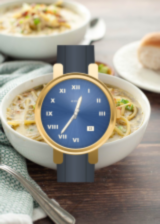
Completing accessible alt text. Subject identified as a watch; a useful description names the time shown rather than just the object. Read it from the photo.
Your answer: 12:36
